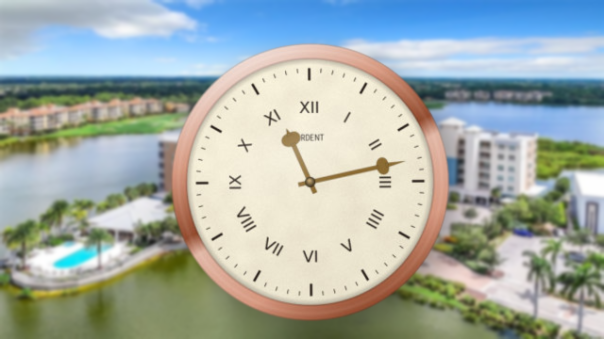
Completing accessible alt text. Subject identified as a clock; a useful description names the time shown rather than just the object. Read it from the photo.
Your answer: 11:13
